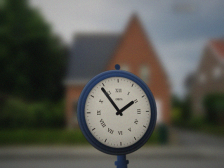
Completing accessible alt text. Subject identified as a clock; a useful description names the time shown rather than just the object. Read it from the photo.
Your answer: 1:54
